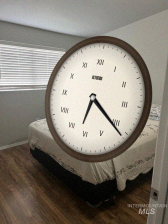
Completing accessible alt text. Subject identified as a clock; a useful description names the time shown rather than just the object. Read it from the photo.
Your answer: 6:21
